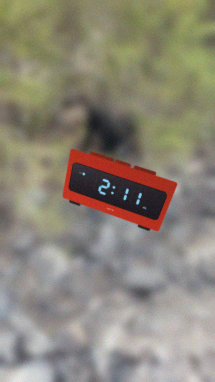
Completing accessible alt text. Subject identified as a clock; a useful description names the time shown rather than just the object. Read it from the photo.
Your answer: 2:11
